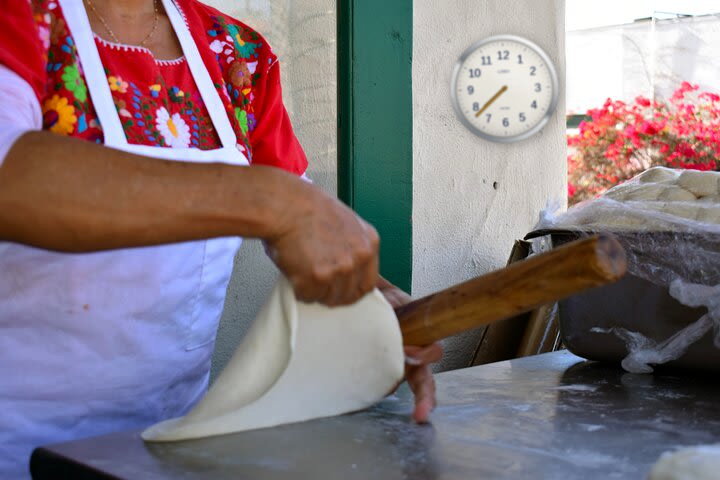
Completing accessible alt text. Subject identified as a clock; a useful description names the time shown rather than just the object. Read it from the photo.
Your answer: 7:38
